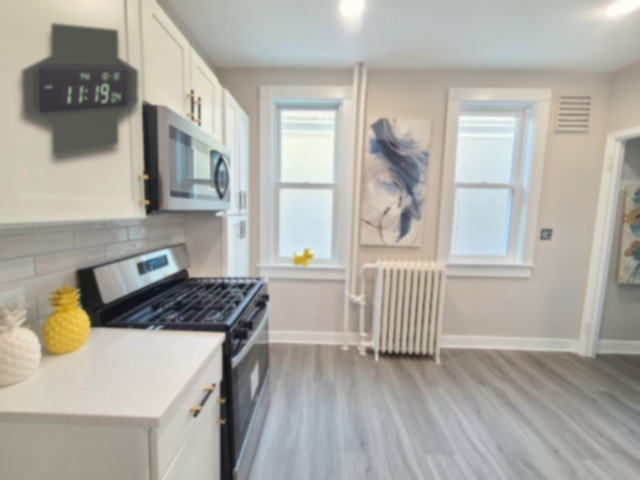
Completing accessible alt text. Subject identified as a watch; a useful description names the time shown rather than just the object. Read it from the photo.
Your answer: 11:19
